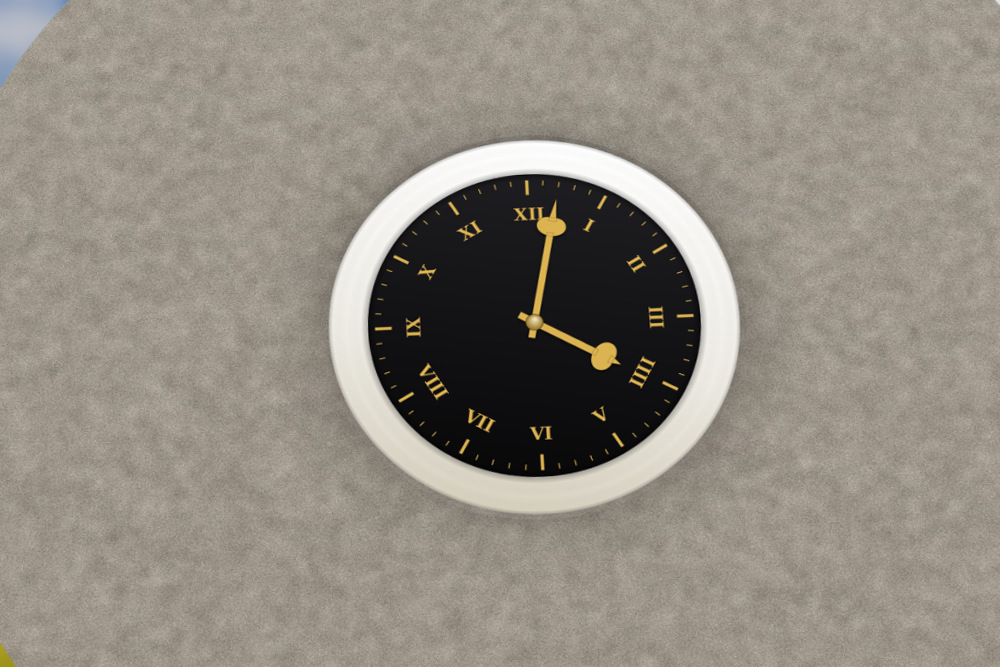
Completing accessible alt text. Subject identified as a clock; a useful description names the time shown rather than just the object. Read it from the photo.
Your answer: 4:02
